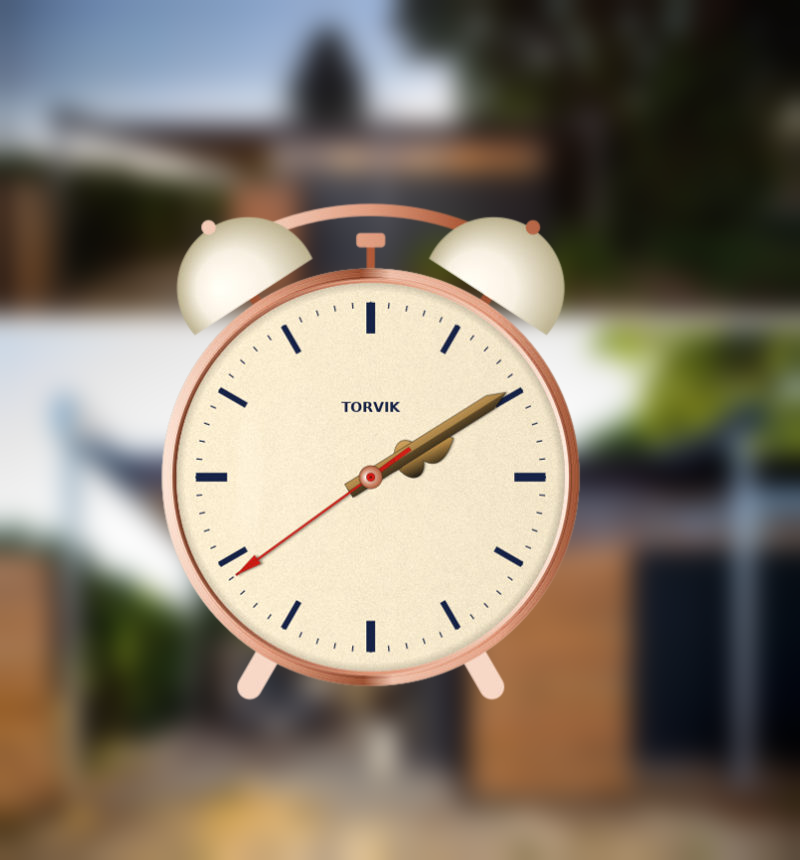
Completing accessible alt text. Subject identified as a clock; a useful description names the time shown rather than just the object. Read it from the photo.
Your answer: 2:09:39
